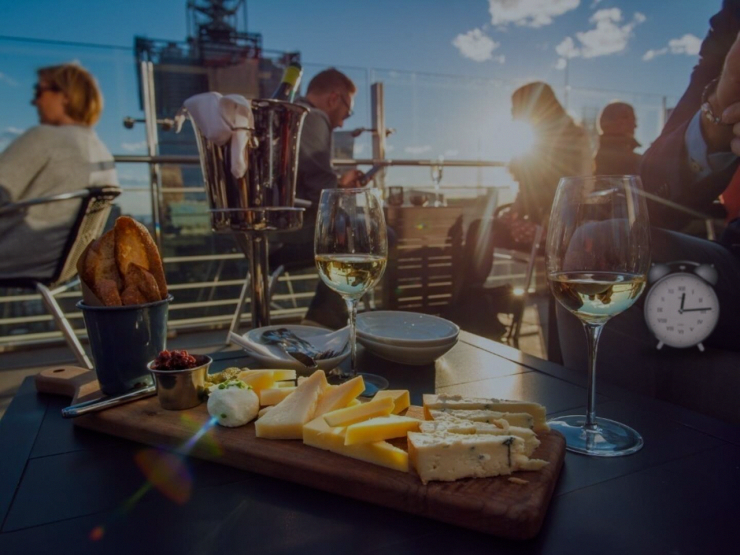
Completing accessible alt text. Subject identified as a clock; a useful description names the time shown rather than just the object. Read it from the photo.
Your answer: 12:14
